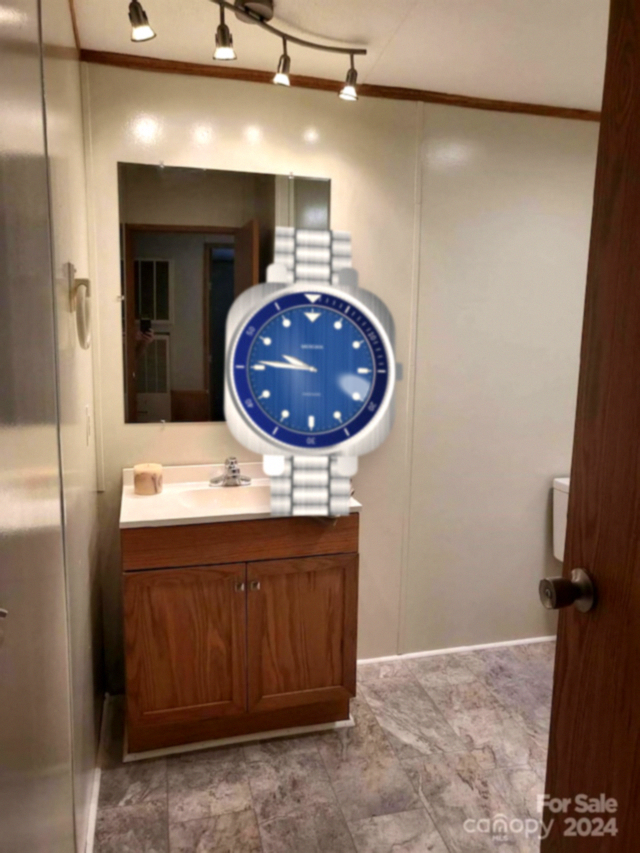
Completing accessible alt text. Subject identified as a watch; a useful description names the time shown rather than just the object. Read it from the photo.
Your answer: 9:46
